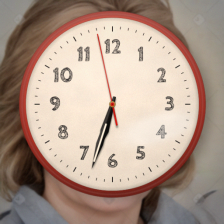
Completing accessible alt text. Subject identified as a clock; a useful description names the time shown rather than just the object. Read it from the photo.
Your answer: 6:32:58
